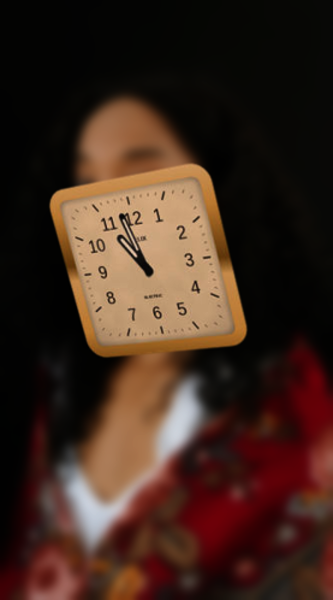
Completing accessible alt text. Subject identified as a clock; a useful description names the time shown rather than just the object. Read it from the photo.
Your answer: 10:58
